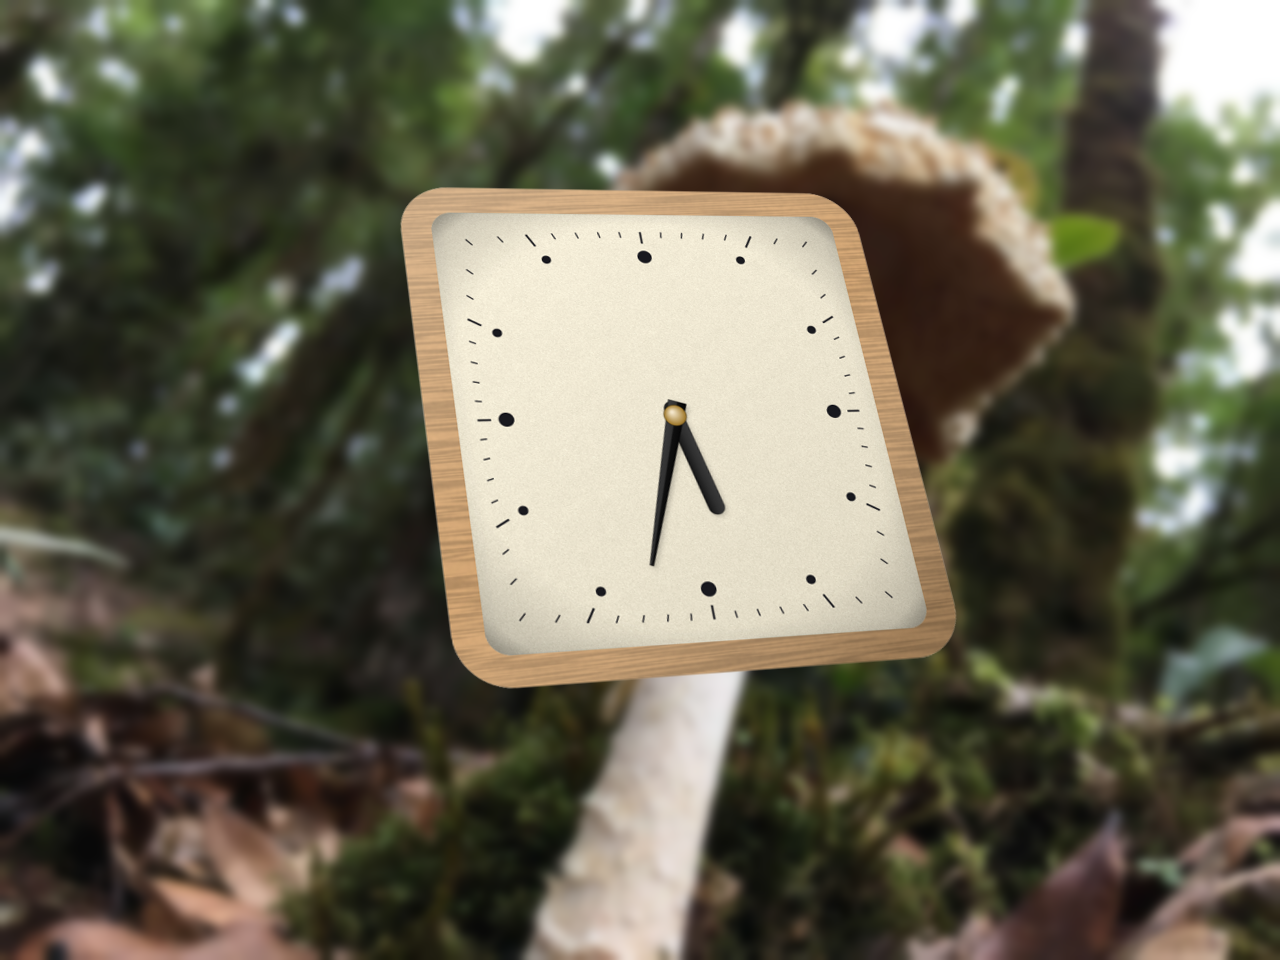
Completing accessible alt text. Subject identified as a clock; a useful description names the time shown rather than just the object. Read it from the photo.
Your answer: 5:33
